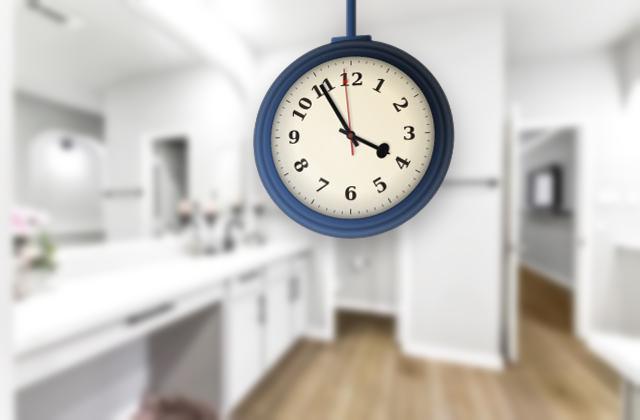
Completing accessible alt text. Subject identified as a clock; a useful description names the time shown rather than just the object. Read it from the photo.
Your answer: 3:54:59
